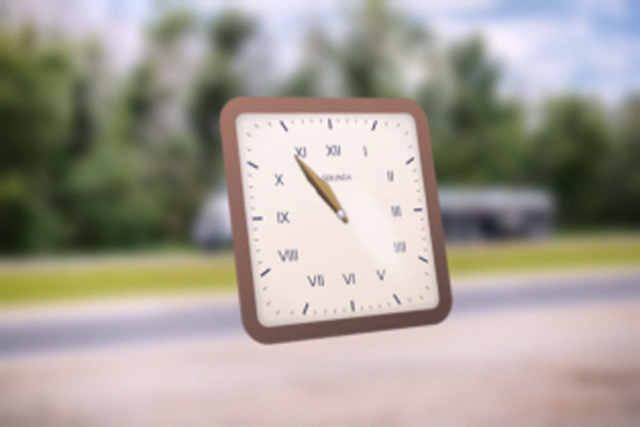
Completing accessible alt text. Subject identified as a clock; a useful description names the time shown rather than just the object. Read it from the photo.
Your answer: 10:54
